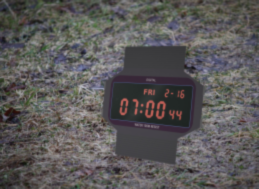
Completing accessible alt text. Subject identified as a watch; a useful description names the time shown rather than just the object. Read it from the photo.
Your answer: 7:00:44
